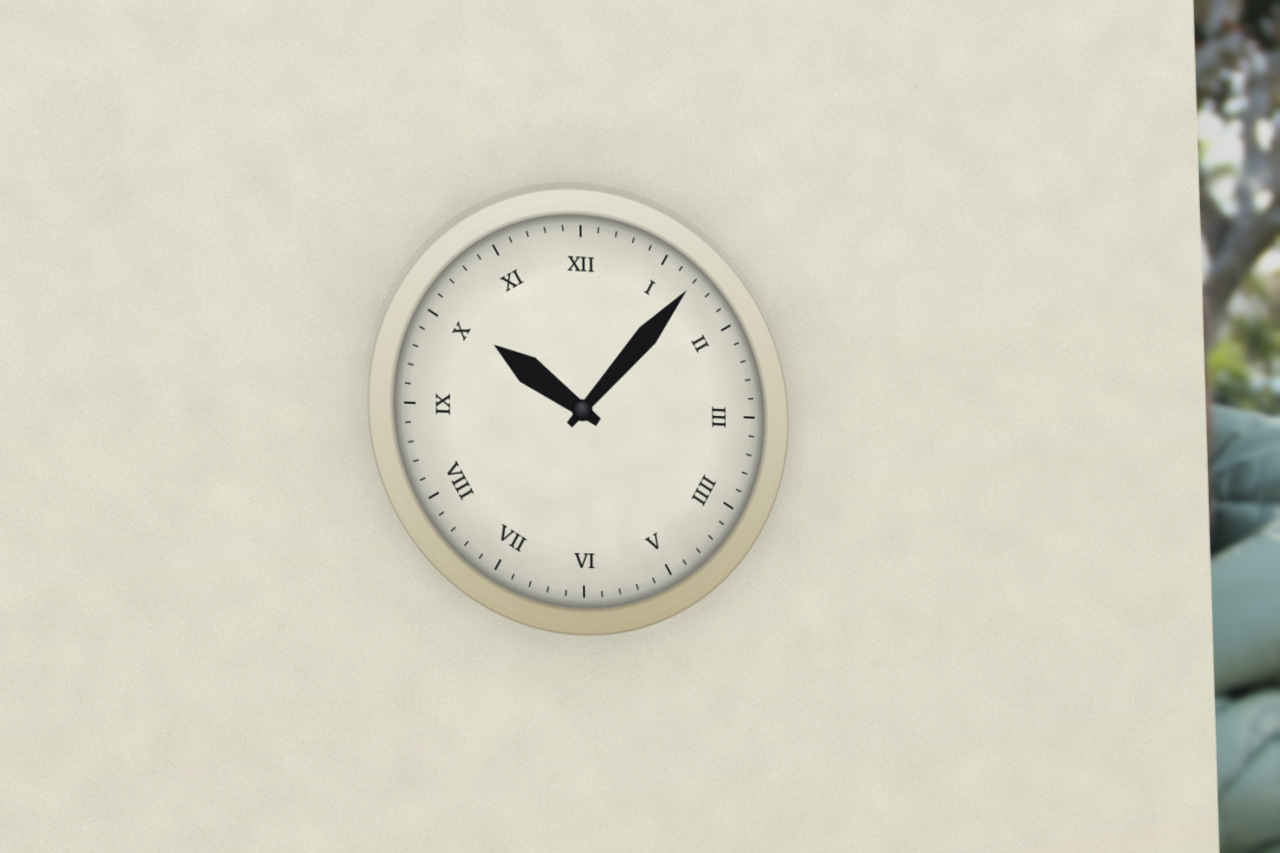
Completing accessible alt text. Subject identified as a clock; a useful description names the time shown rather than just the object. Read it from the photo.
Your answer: 10:07
